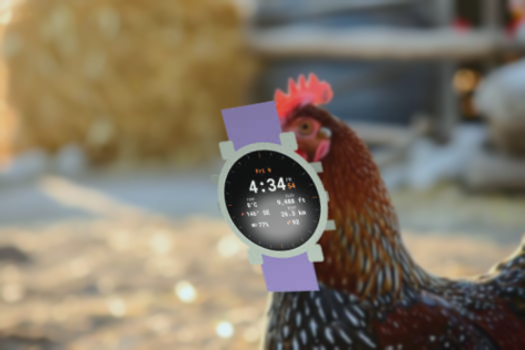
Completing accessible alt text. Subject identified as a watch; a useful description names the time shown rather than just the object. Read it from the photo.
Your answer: 4:34
